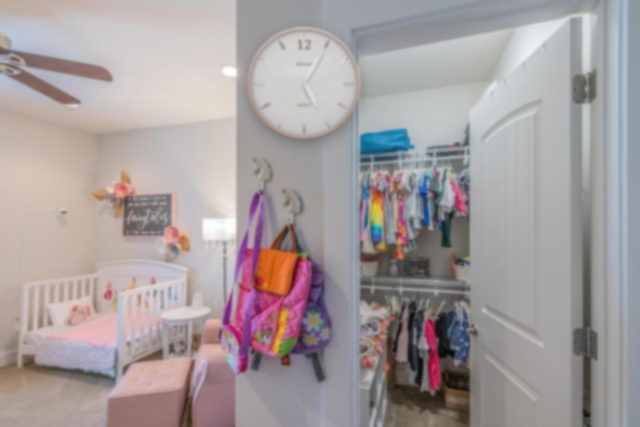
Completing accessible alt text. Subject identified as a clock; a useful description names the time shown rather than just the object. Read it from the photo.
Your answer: 5:05
